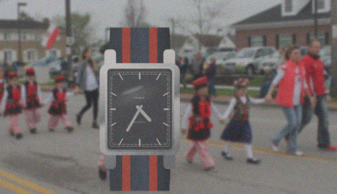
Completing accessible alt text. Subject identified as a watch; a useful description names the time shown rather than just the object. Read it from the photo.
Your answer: 4:35
